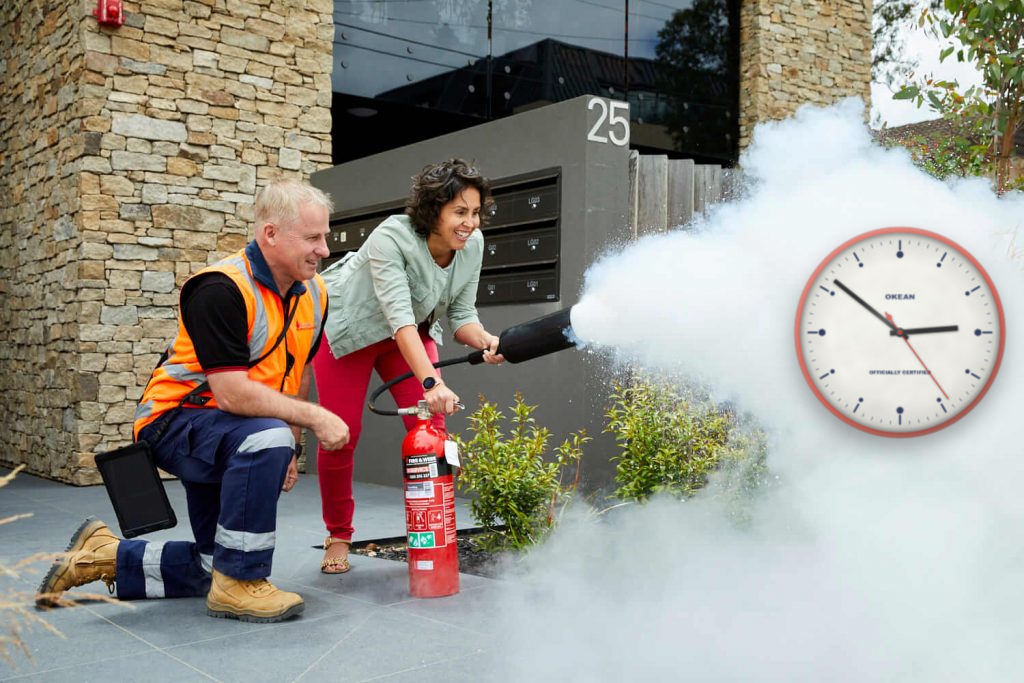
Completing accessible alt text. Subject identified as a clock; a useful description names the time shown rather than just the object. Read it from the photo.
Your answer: 2:51:24
